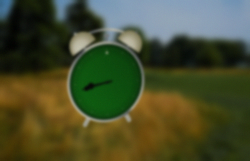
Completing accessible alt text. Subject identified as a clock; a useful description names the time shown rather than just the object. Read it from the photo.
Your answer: 8:43
